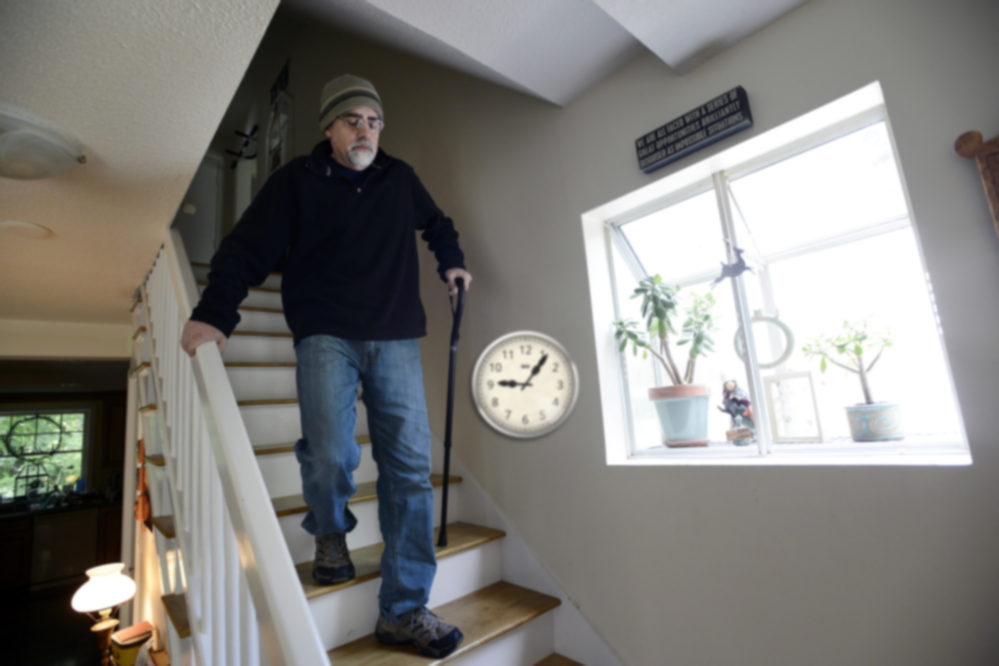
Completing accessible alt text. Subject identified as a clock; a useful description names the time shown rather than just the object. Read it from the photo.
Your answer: 9:06
